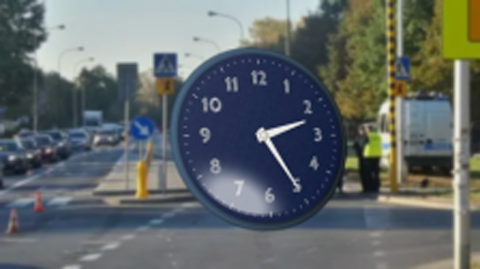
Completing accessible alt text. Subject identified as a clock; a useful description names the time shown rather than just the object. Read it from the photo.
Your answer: 2:25
